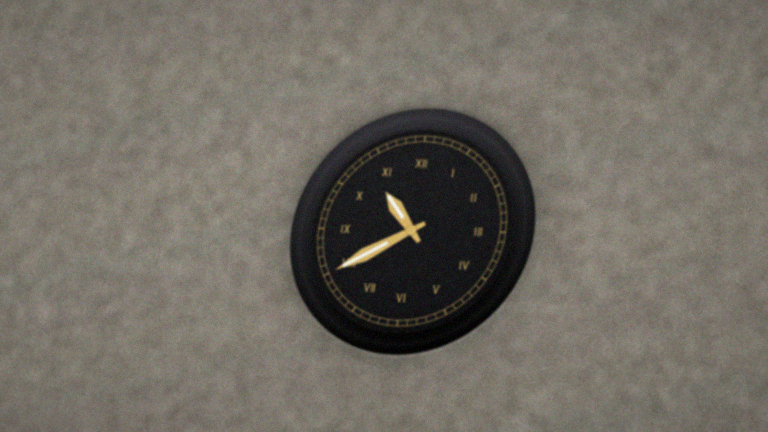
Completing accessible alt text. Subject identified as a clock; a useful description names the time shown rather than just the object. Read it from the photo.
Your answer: 10:40
